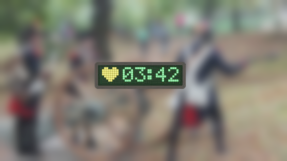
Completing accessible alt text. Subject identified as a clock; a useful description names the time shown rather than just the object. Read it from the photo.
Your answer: 3:42
